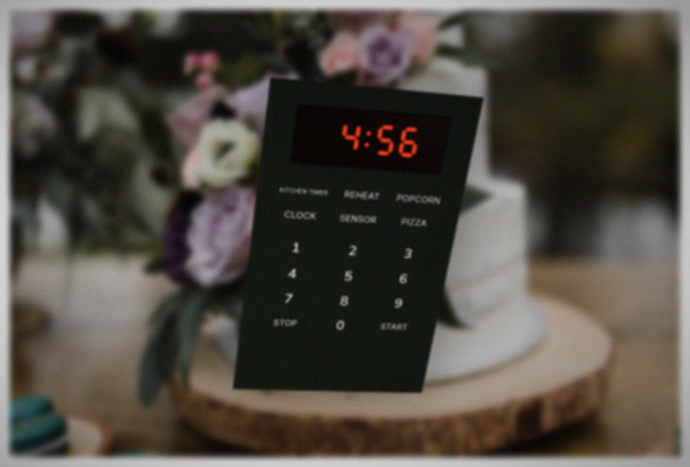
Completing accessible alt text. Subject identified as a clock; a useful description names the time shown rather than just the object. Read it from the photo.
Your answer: 4:56
